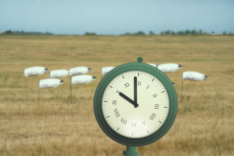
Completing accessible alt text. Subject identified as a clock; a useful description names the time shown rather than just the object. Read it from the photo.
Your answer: 9:59
